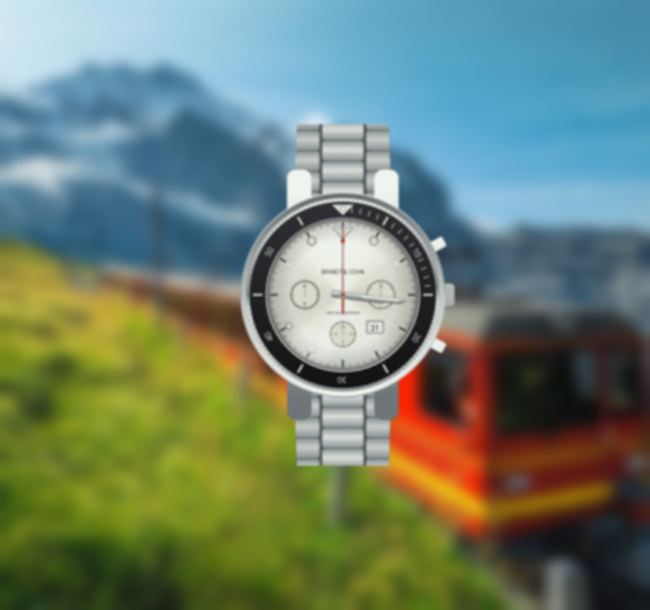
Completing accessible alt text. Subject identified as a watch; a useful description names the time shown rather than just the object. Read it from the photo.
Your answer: 3:16
